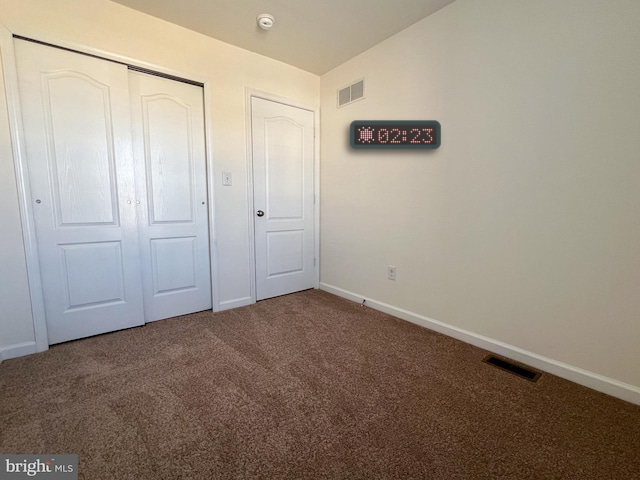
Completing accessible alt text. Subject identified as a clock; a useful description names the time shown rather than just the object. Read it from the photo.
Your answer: 2:23
